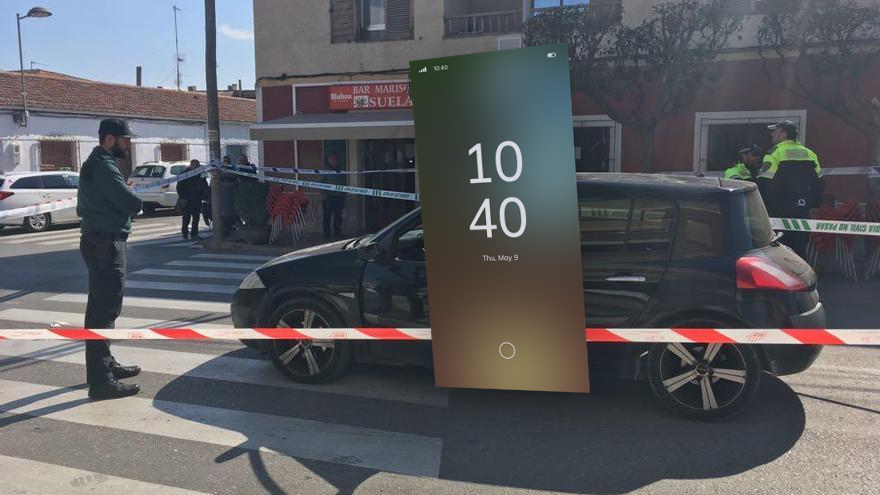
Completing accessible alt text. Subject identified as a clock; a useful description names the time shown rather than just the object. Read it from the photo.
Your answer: 10:40
